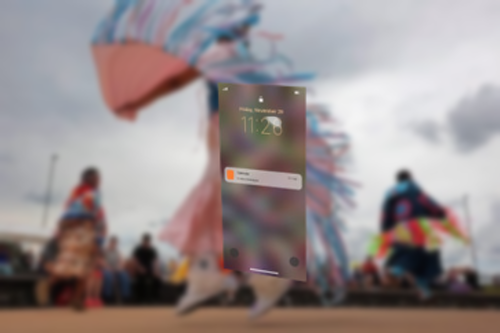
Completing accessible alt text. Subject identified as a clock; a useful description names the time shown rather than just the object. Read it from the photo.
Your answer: 11:26
